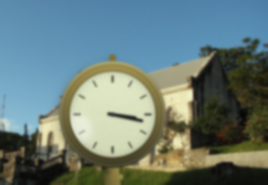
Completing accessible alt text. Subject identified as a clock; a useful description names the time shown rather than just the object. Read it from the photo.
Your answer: 3:17
